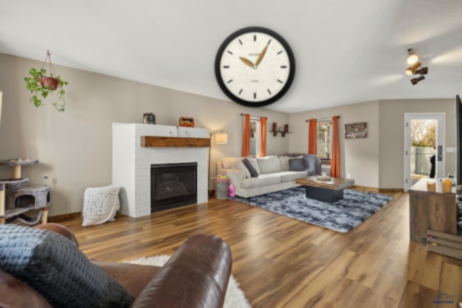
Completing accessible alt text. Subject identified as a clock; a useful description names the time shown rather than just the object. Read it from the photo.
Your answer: 10:05
